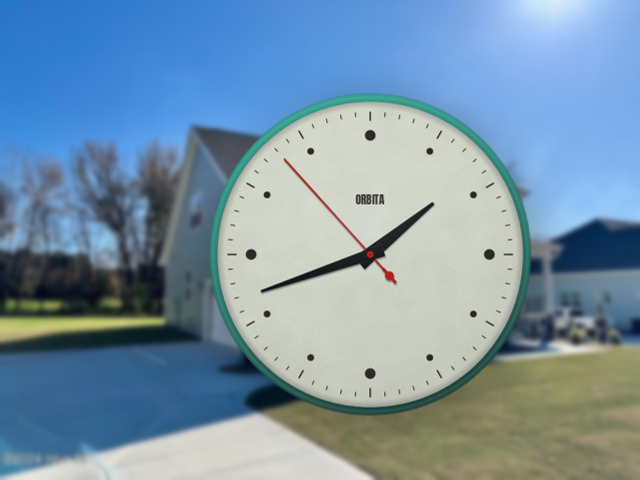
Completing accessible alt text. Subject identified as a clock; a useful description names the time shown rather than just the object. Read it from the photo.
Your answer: 1:41:53
